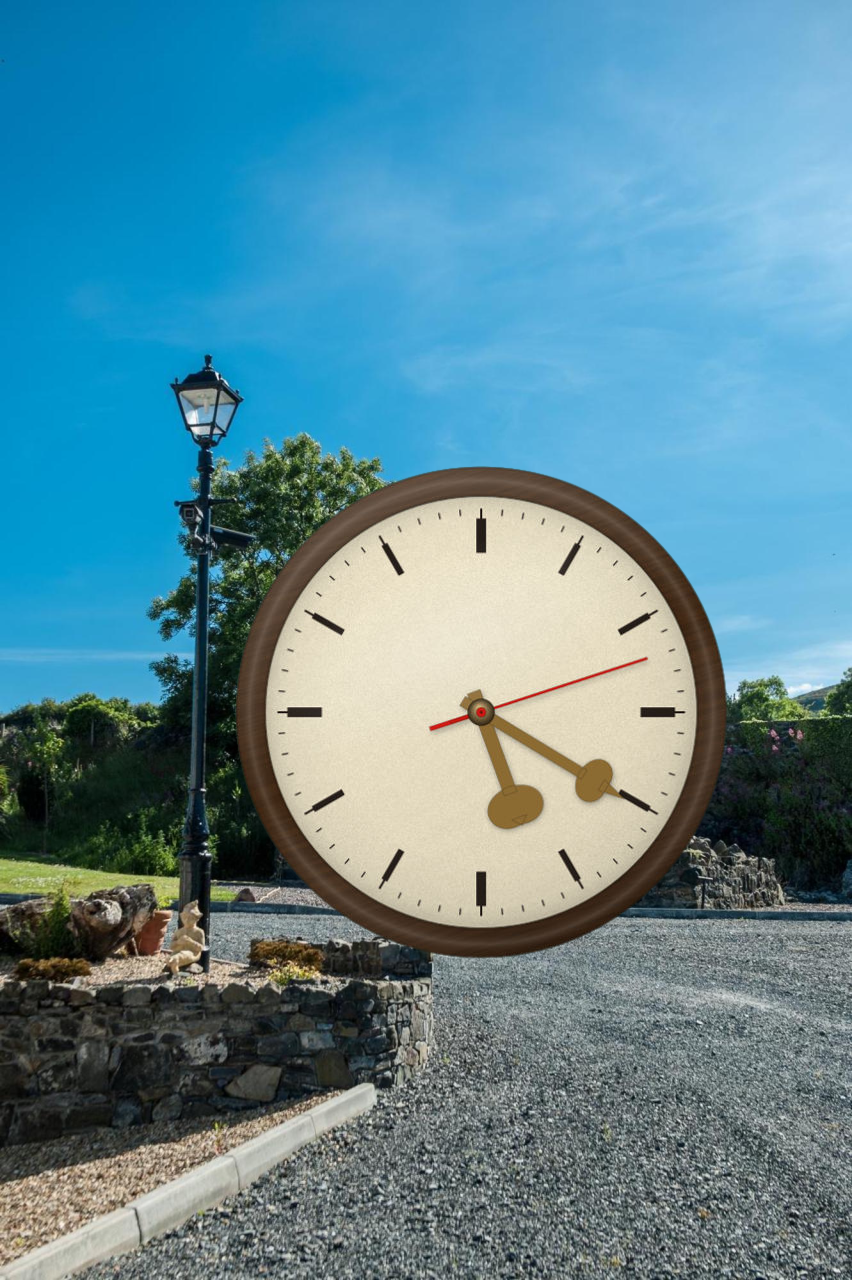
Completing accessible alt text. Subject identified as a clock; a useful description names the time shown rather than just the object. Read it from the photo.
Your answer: 5:20:12
